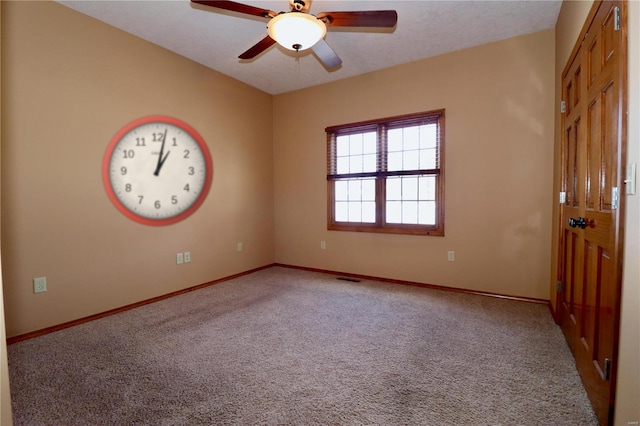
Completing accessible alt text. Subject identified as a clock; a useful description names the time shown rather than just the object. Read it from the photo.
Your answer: 1:02
